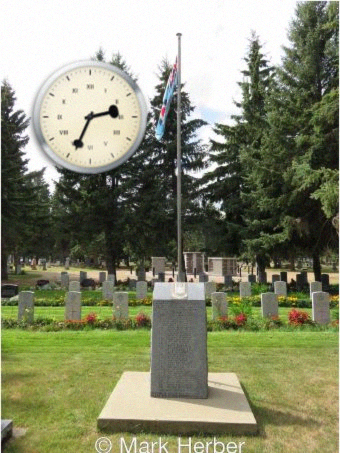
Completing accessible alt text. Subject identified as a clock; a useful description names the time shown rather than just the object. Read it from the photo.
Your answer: 2:34
